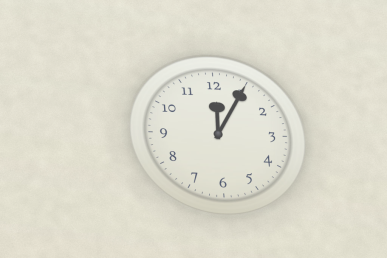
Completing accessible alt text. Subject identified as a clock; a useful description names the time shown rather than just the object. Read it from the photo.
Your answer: 12:05
